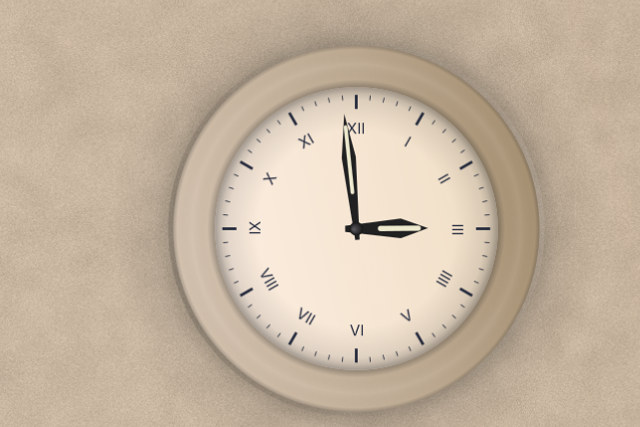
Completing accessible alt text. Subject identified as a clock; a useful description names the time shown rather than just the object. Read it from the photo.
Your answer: 2:59
